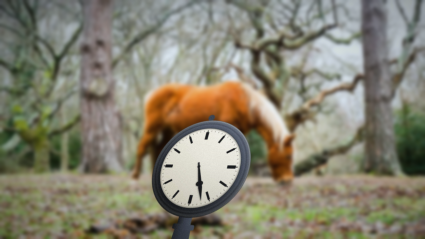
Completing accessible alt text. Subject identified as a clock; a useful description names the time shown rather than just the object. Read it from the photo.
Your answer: 5:27
